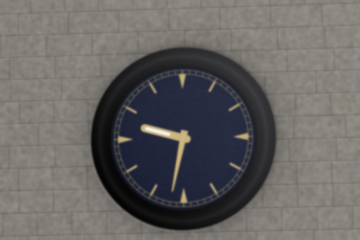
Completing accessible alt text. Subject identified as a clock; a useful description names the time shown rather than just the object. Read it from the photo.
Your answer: 9:32
